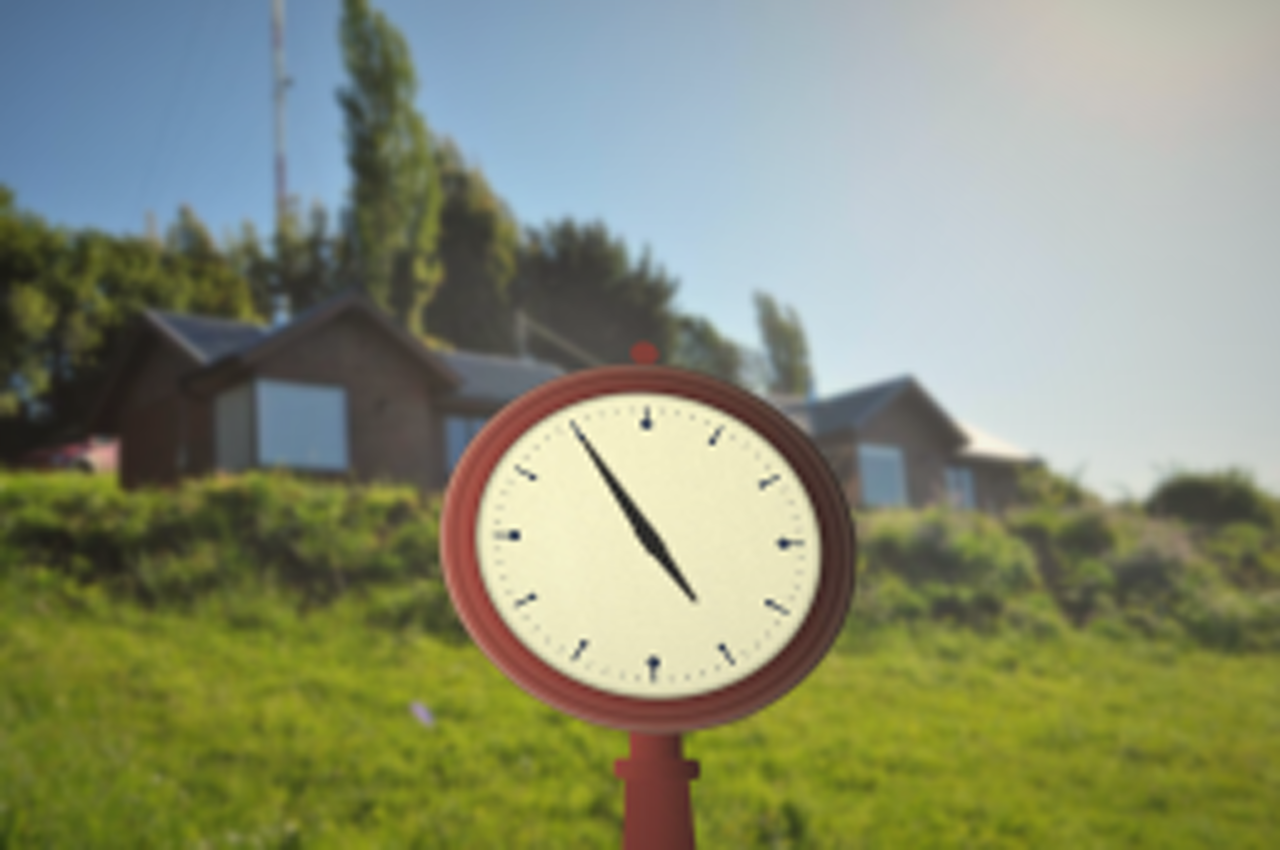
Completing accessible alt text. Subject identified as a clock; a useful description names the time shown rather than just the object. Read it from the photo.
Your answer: 4:55
